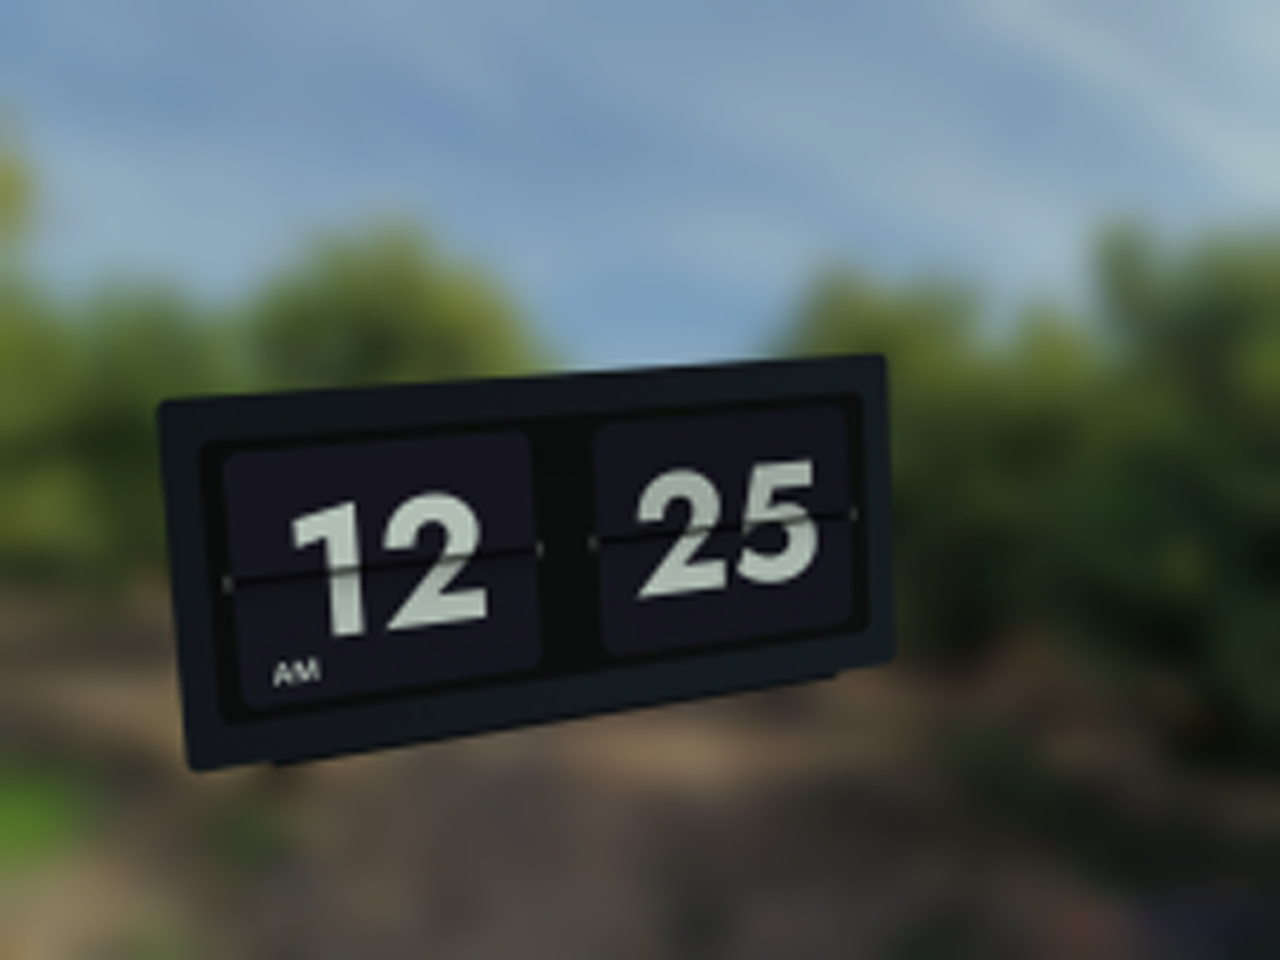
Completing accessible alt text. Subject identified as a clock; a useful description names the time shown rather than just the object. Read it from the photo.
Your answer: 12:25
